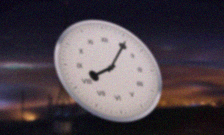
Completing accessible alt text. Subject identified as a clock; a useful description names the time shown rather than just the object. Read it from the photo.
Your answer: 8:06
